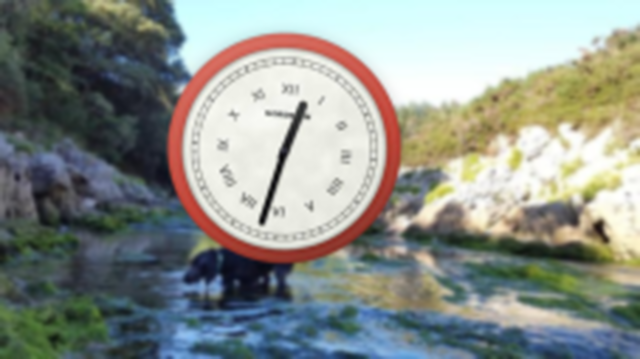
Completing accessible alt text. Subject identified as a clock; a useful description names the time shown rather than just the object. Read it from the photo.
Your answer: 12:32
